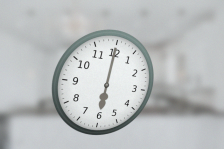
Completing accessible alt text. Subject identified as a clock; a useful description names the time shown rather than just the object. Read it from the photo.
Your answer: 6:00
